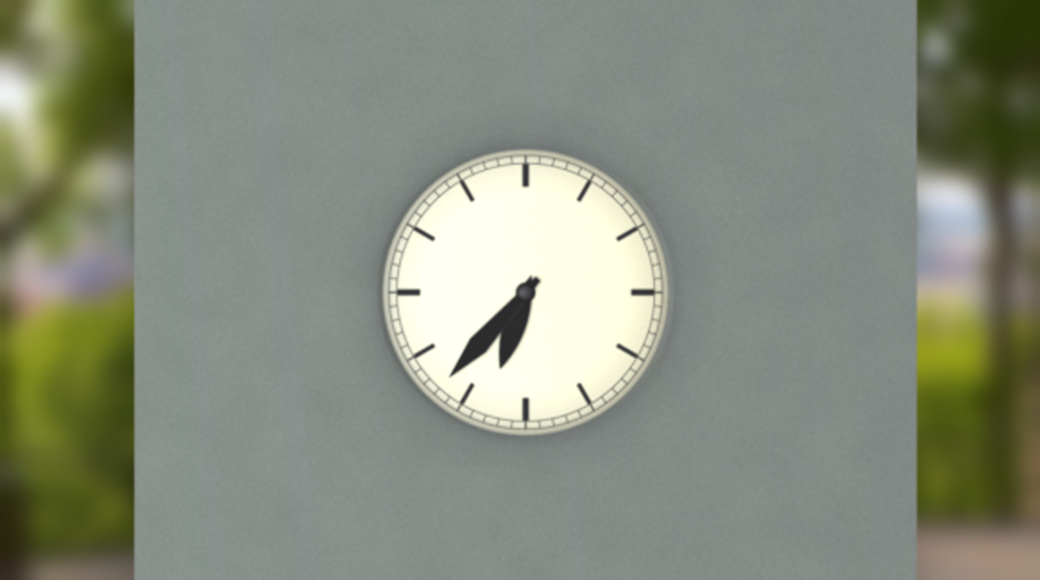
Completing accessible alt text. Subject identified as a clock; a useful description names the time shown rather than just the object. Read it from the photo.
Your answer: 6:37
